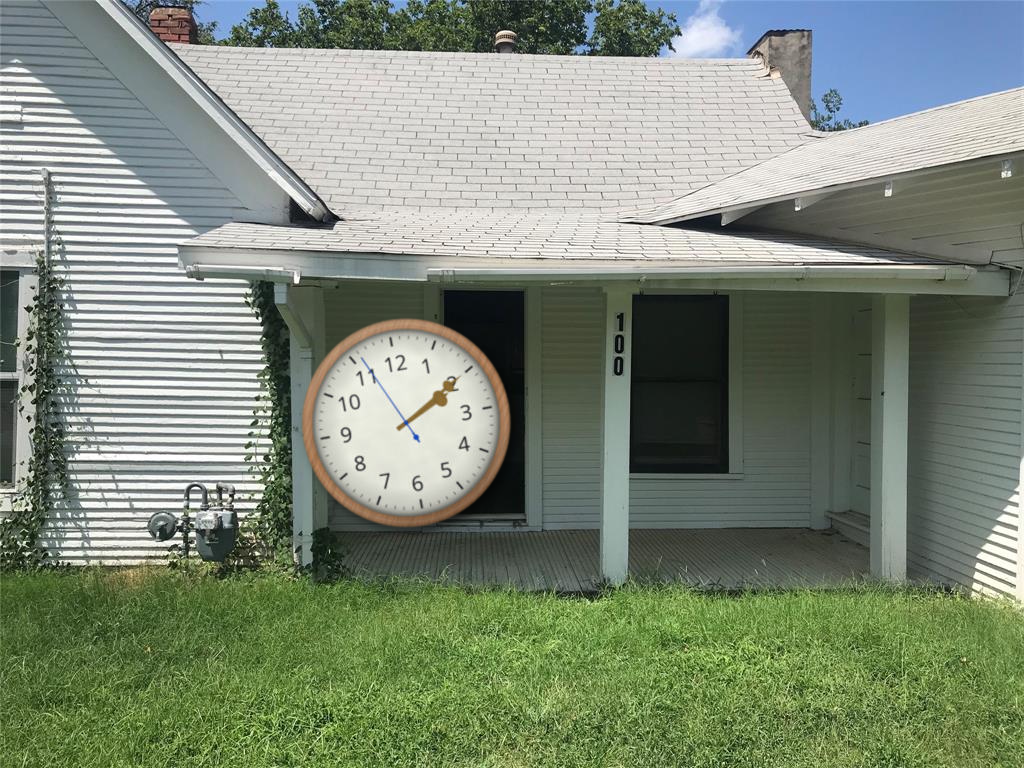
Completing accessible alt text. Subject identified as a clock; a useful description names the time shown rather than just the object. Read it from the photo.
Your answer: 2:09:56
